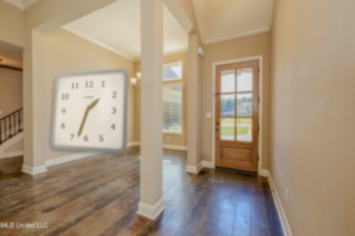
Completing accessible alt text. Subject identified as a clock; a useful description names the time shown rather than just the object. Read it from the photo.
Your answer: 1:33
